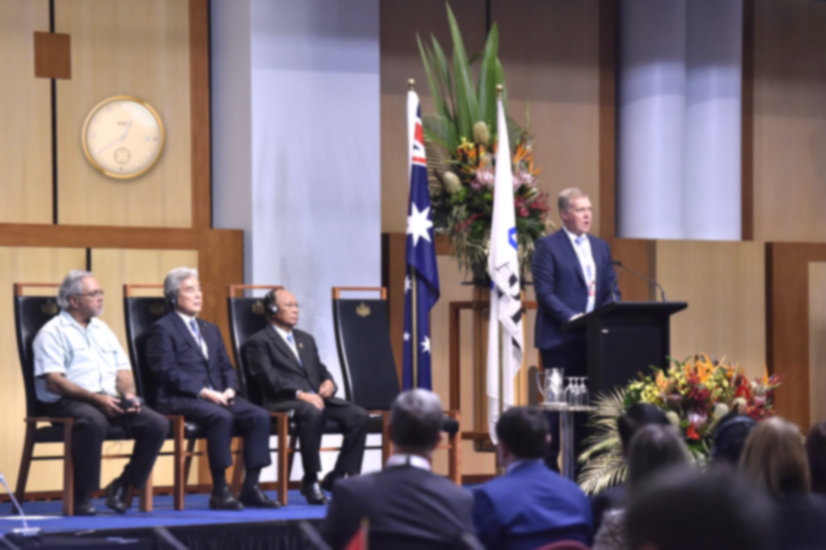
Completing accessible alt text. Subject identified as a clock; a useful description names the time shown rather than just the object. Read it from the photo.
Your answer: 12:39
